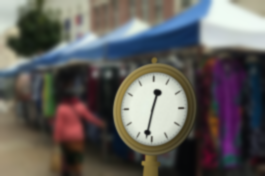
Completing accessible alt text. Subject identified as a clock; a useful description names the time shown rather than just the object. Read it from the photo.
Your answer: 12:32
